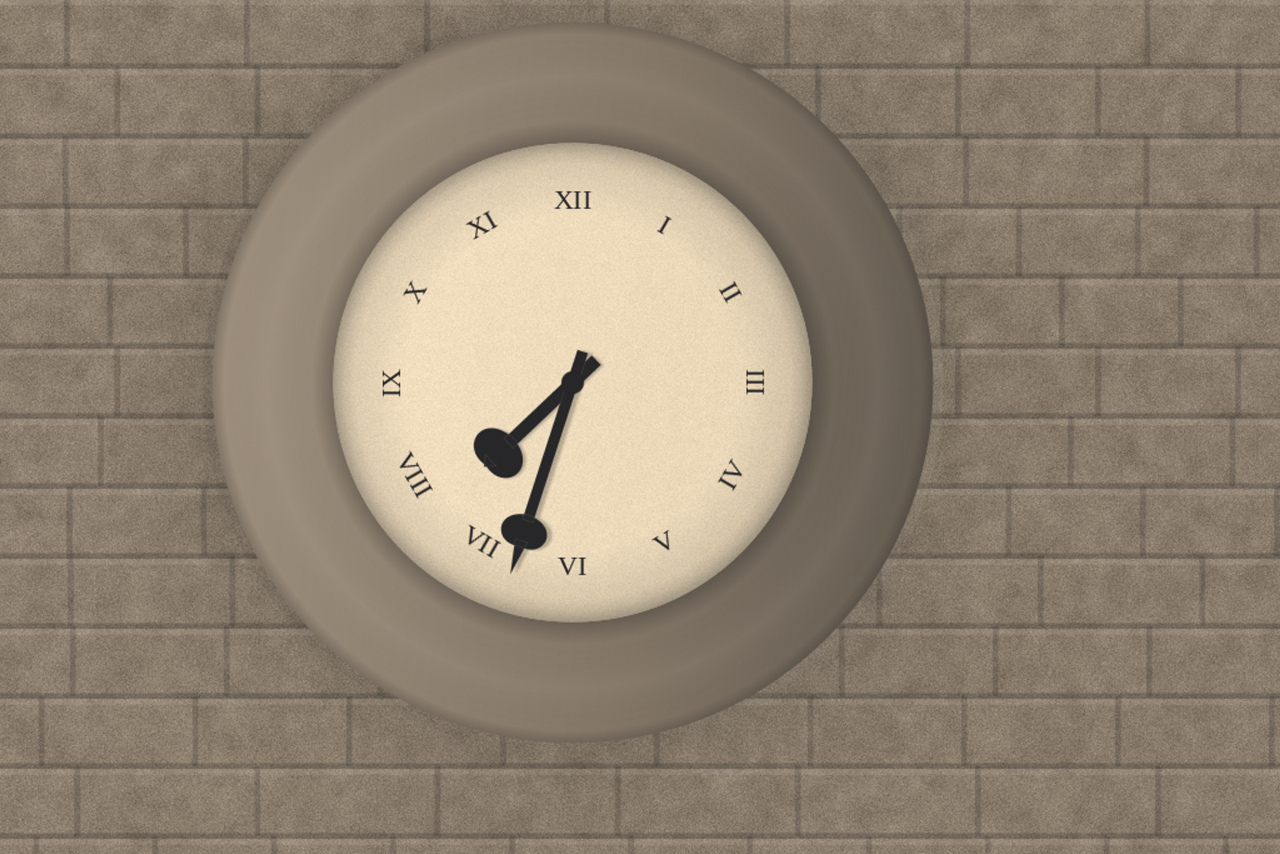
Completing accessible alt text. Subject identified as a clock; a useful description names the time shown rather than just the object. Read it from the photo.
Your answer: 7:33
